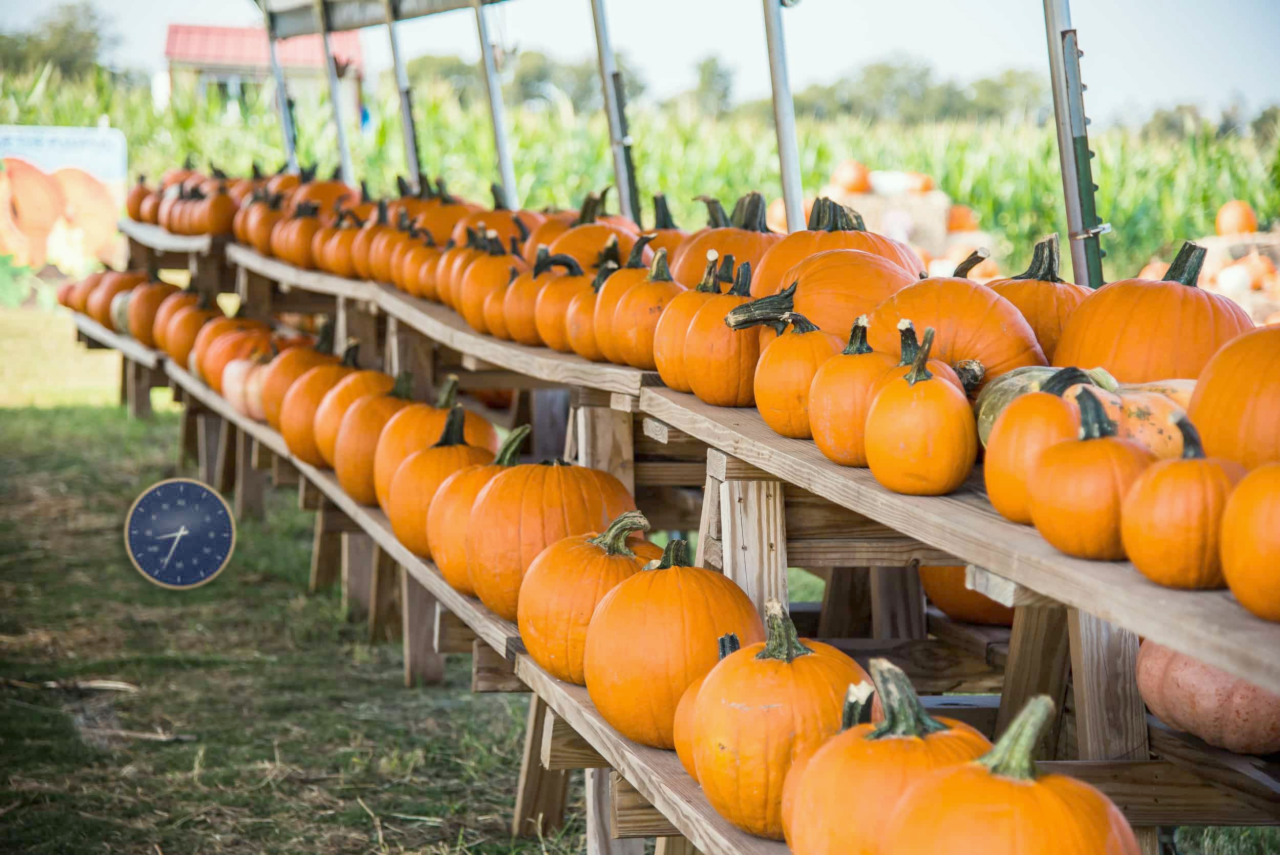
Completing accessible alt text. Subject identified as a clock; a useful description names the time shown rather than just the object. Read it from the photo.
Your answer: 8:34
